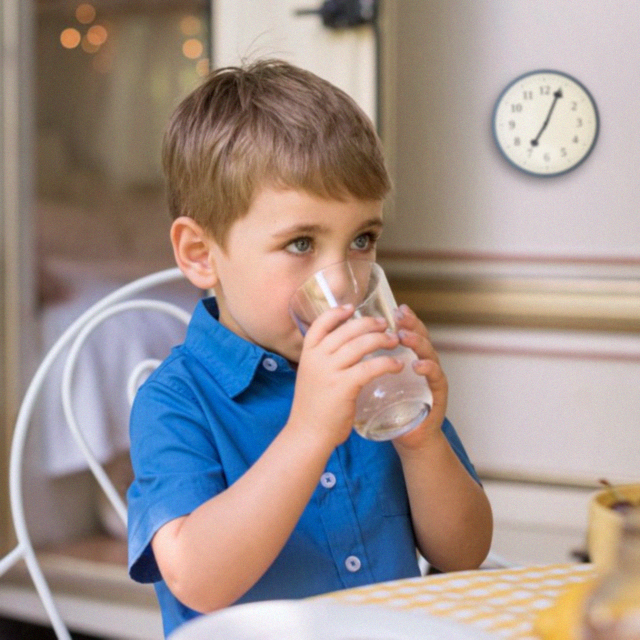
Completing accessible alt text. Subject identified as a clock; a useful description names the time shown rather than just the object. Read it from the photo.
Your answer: 7:04
